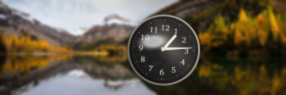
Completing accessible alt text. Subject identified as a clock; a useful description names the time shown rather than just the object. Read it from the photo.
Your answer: 1:14
